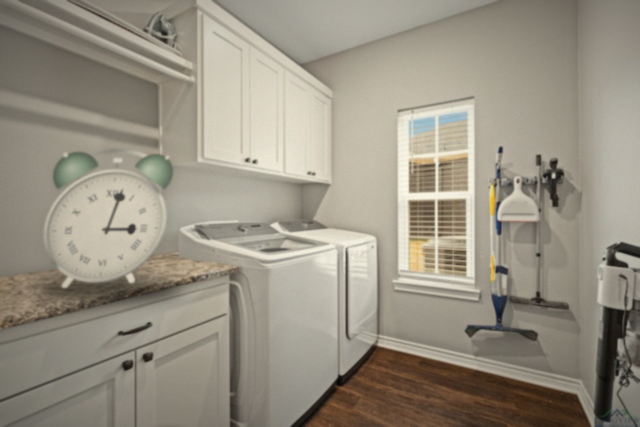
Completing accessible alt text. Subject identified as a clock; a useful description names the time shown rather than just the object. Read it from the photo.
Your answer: 3:02
